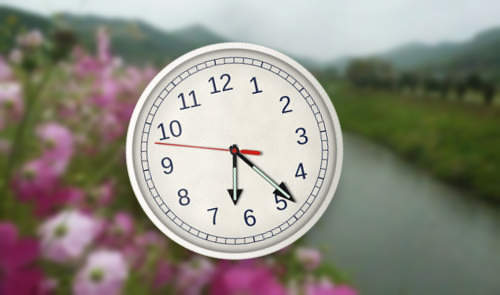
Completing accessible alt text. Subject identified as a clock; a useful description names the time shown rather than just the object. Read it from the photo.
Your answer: 6:23:48
